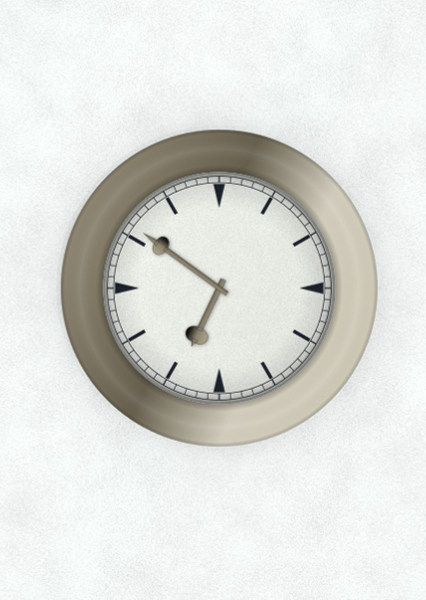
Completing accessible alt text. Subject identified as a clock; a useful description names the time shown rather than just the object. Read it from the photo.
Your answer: 6:51
